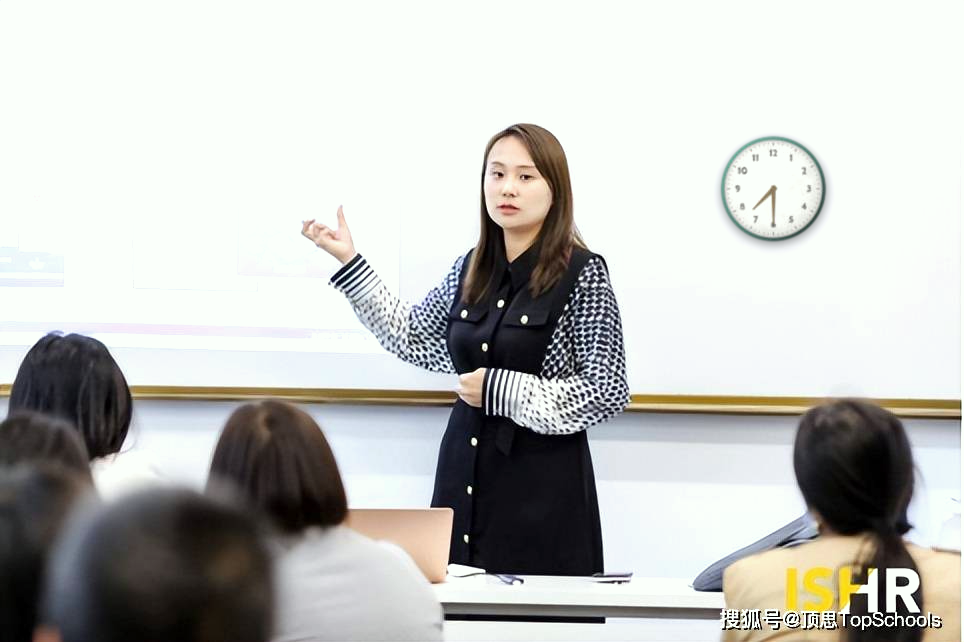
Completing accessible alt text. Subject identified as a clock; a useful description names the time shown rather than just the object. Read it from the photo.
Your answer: 7:30
